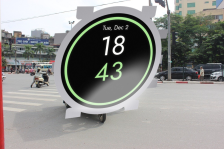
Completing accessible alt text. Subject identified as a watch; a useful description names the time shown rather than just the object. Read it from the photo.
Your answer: 18:43
